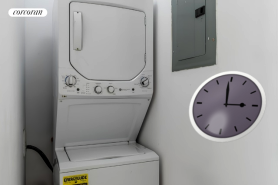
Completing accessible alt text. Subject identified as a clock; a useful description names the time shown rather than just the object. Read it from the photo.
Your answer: 2:59
